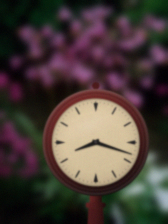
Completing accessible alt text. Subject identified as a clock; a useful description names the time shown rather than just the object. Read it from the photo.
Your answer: 8:18
